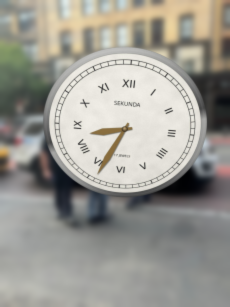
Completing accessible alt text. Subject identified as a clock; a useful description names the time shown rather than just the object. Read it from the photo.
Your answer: 8:34
